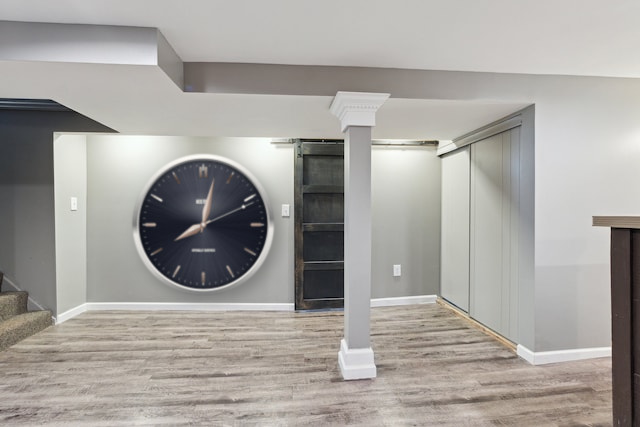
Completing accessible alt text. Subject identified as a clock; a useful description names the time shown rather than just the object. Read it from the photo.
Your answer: 8:02:11
